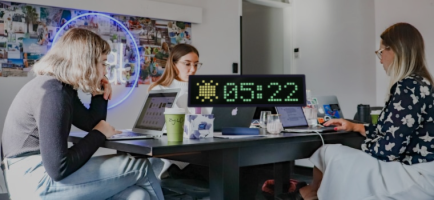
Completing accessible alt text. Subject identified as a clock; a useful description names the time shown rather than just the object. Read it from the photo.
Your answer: 5:22
